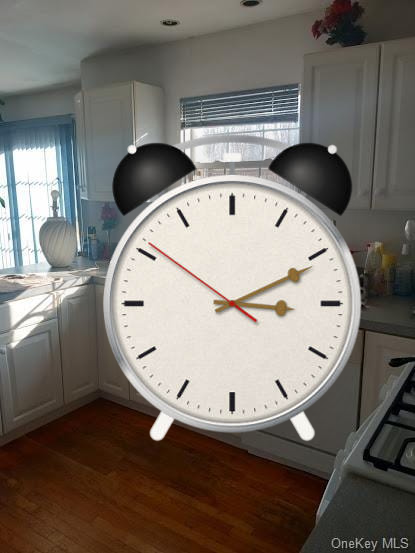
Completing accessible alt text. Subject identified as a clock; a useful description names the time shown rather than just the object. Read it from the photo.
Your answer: 3:10:51
